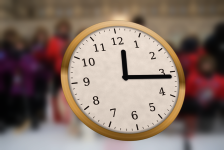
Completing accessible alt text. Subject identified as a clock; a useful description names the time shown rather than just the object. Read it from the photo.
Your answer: 12:16
